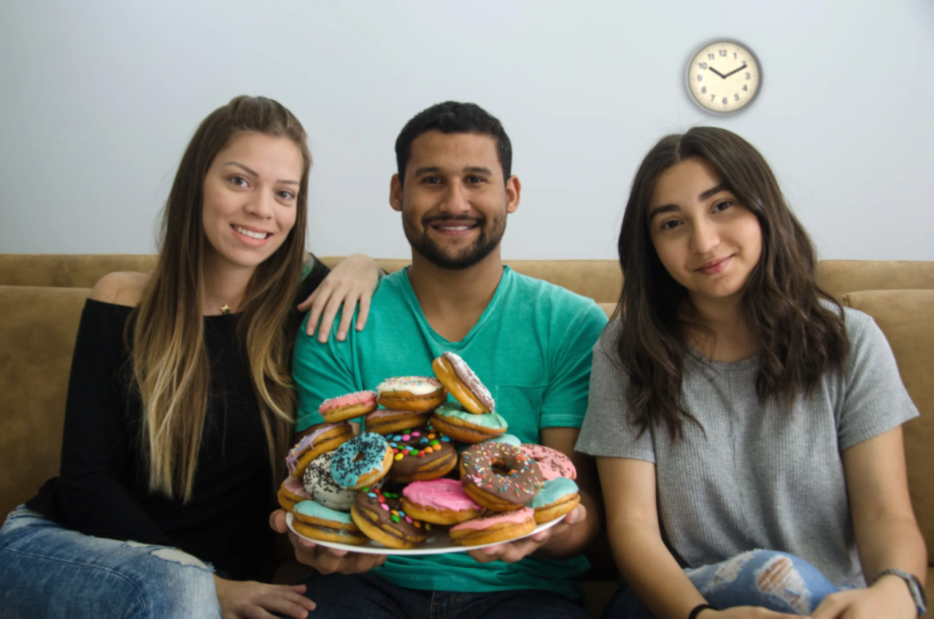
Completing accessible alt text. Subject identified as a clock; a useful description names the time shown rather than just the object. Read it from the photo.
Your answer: 10:11
